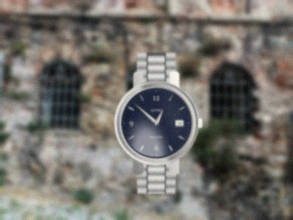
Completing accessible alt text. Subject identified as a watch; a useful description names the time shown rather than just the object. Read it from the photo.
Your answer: 12:52
